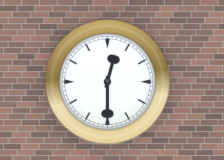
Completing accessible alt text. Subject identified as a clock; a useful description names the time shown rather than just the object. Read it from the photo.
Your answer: 12:30
